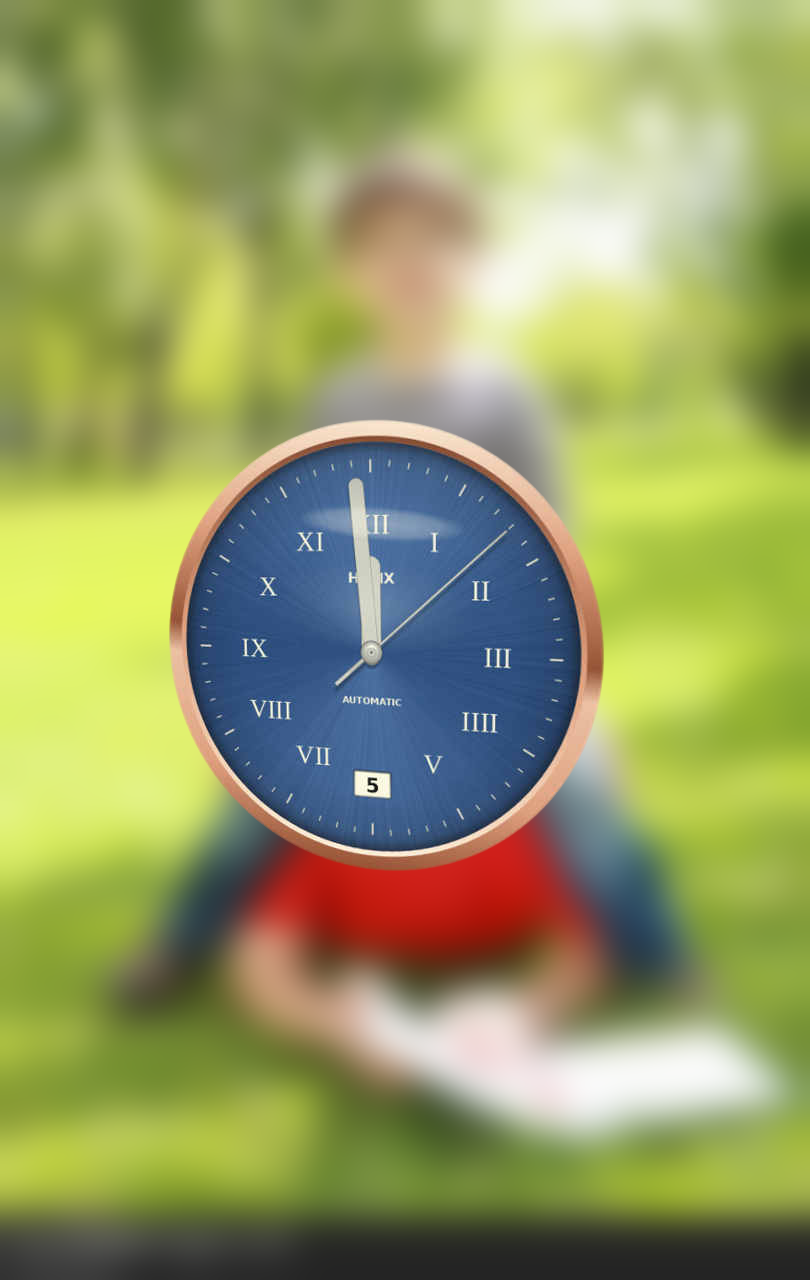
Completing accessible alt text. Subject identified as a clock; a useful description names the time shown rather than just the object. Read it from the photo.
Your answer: 11:59:08
